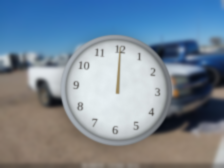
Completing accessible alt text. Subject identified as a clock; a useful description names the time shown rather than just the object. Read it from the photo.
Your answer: 12:00
